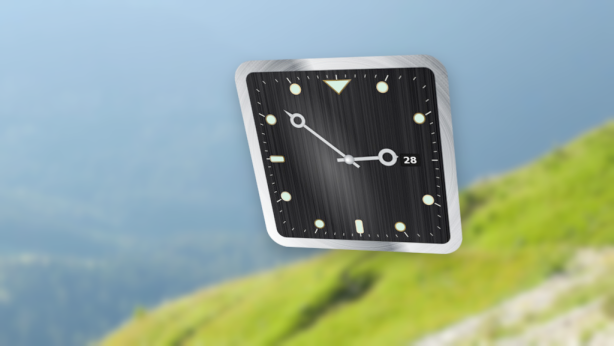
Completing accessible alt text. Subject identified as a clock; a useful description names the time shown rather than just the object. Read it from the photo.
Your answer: 2:52
